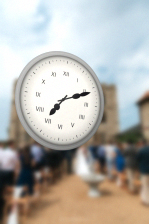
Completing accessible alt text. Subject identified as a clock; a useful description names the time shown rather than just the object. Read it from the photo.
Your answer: 7:11
